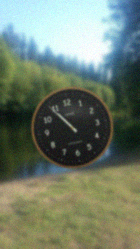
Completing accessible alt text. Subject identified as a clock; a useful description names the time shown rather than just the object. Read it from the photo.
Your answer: 10:54
